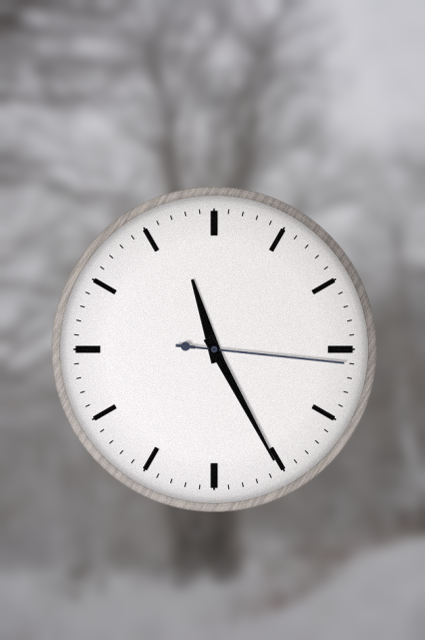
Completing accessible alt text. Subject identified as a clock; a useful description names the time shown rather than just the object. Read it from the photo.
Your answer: 11:25:16
